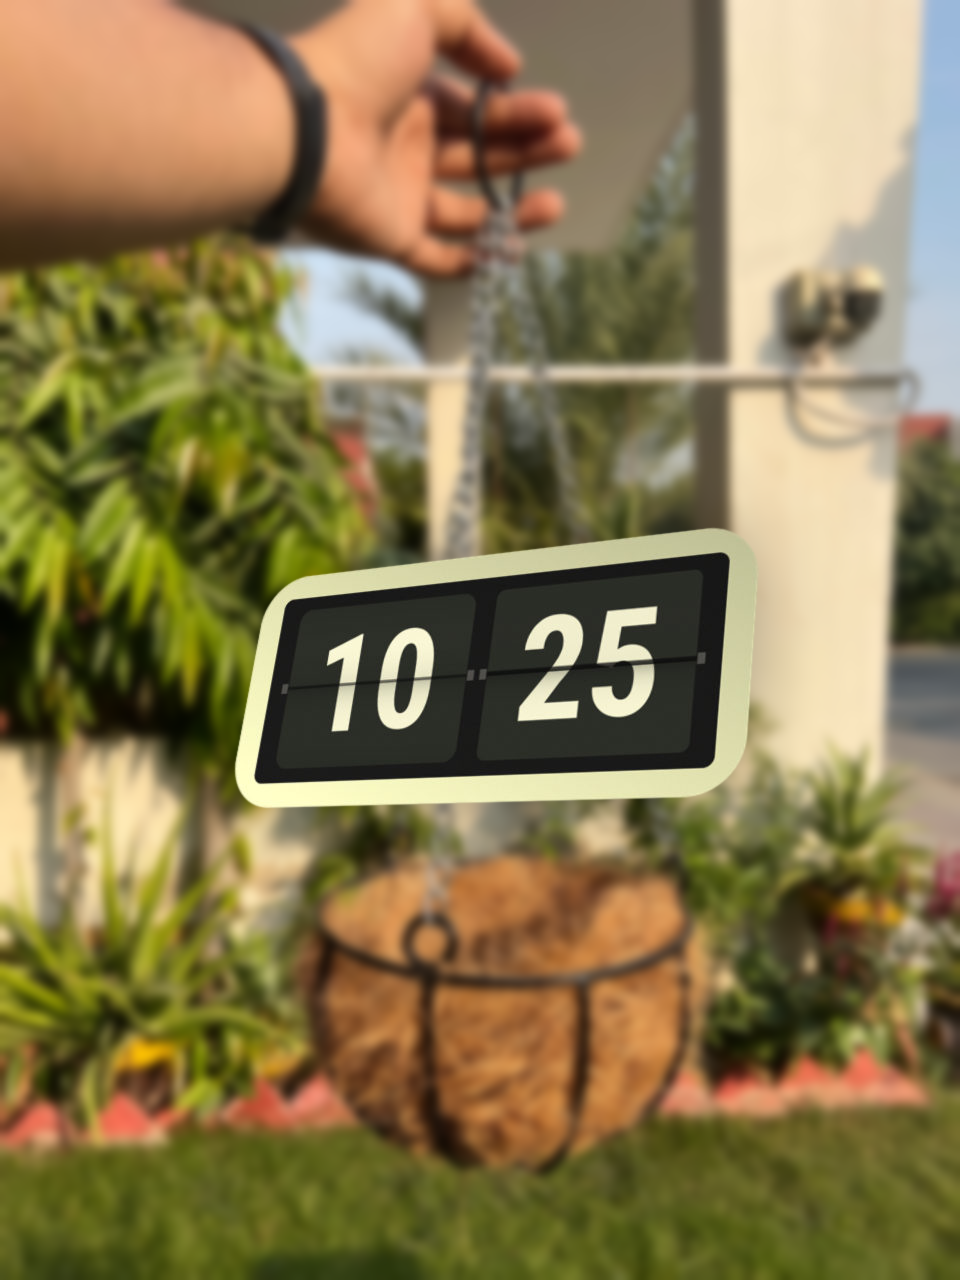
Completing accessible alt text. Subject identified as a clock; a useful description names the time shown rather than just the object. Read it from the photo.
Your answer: 10:25
